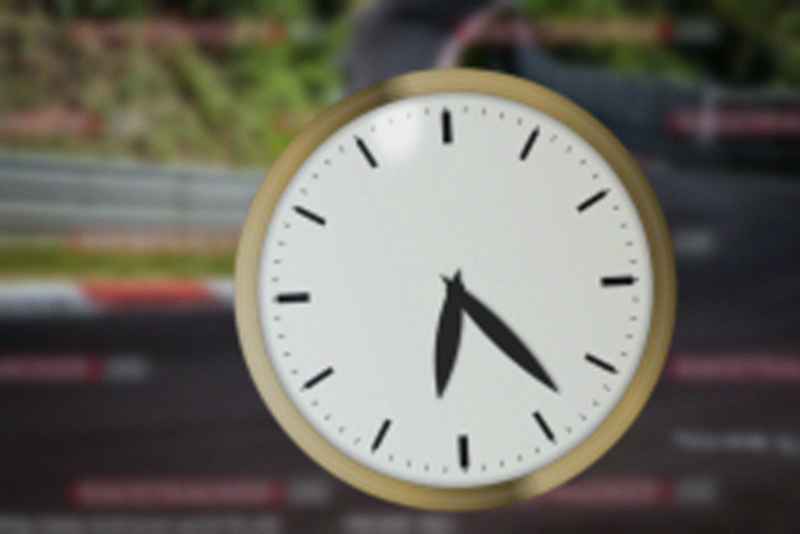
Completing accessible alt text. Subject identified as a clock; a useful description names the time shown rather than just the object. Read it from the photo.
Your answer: 6:23
